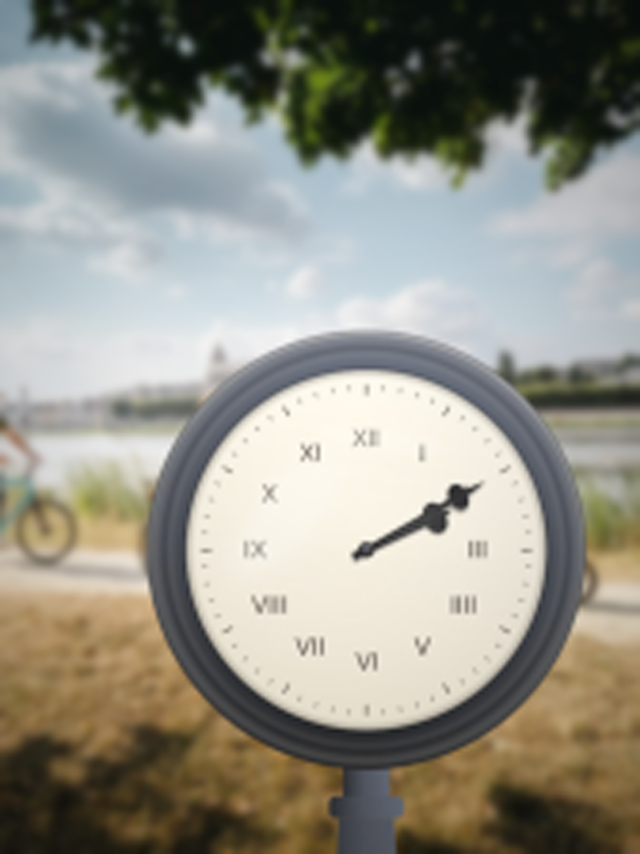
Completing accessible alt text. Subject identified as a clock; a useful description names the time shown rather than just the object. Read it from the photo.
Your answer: 2:10
